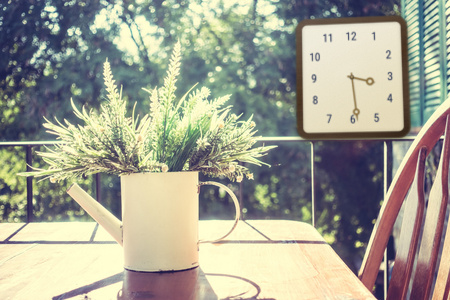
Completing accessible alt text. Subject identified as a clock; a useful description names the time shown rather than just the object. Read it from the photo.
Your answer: 3:29
